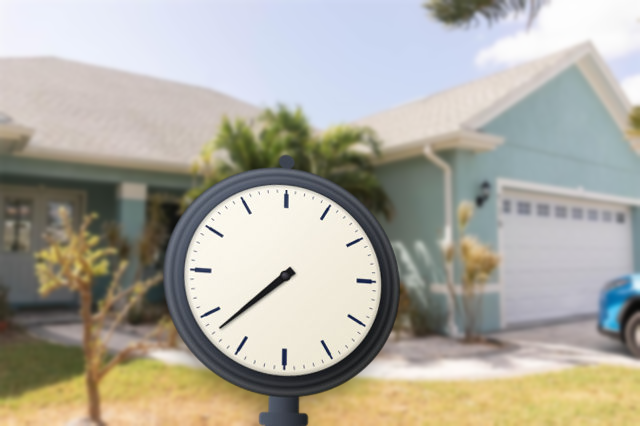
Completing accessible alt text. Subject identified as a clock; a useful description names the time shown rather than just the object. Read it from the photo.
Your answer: 7:38
